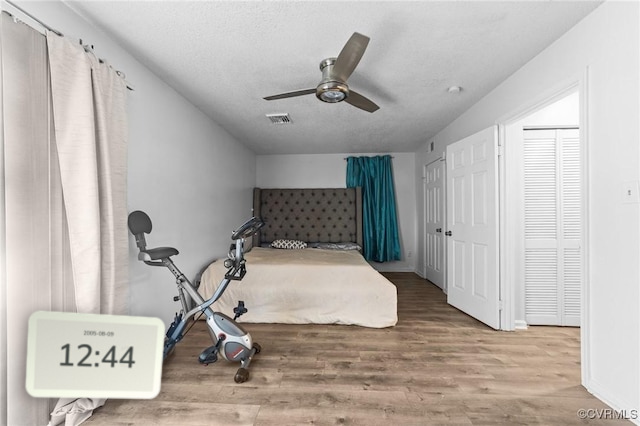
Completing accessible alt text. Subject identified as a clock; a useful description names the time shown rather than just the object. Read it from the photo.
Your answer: 12:44
